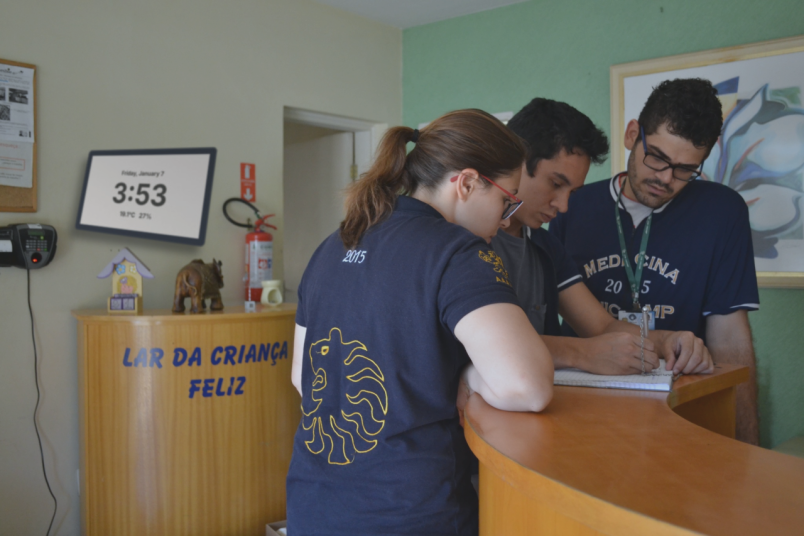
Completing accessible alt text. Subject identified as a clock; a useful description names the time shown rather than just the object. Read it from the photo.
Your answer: 3:53
